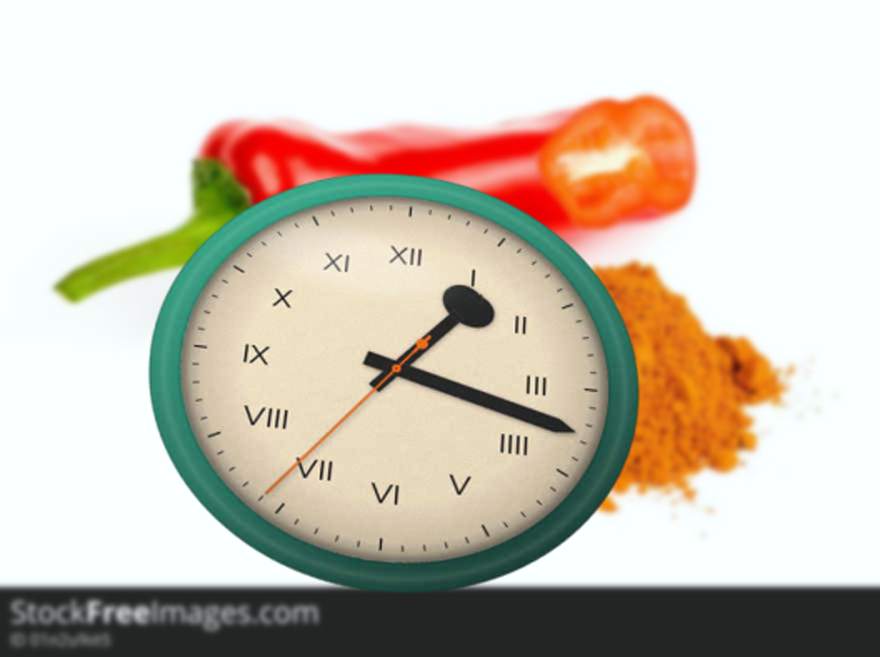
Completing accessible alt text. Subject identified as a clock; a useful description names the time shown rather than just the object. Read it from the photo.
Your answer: 1:17:36
